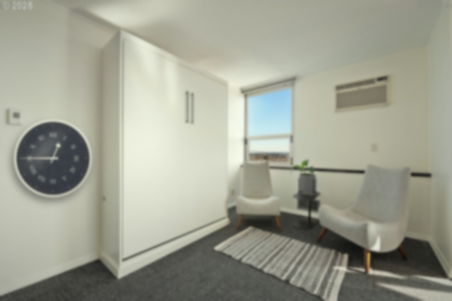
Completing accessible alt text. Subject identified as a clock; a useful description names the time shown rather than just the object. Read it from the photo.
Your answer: 12:45
